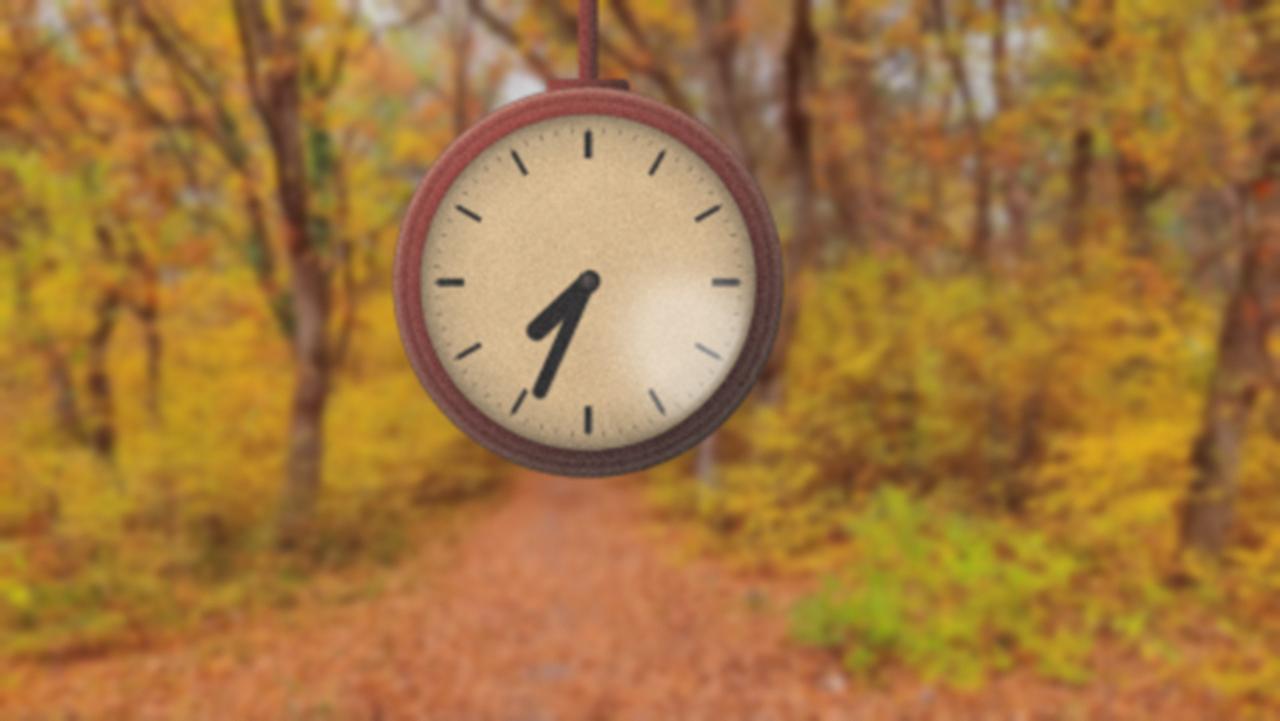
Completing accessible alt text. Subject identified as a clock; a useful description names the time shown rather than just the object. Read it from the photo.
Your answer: 7:34
